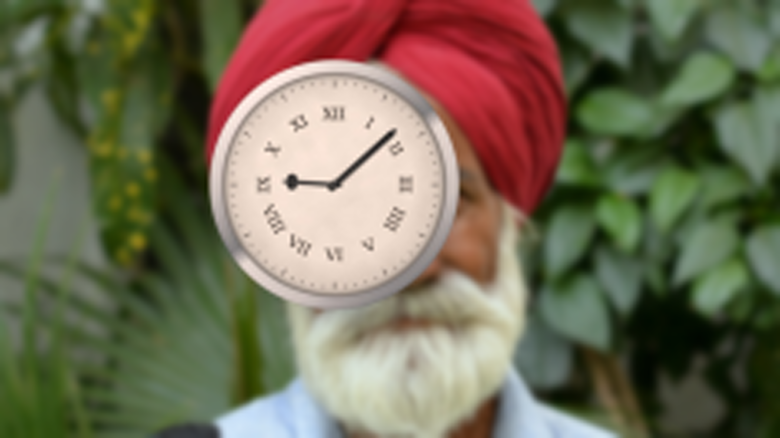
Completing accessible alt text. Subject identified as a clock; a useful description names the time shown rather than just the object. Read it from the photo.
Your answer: 9:08
